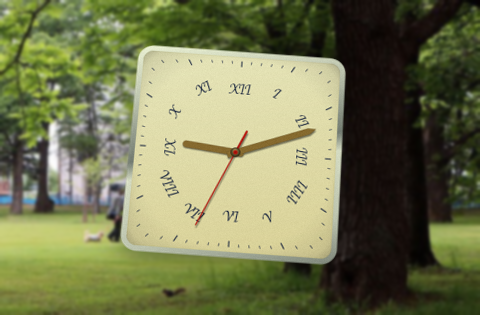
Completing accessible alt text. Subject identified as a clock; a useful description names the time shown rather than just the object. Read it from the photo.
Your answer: 9:11:34
